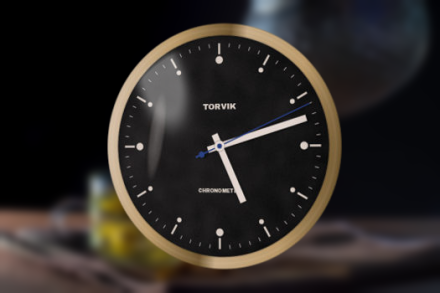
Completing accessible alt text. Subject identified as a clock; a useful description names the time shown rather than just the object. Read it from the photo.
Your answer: 5:12:11
